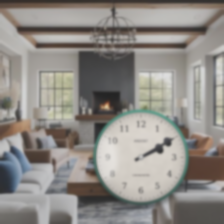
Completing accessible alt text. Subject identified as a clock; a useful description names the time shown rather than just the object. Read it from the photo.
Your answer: 2:10
